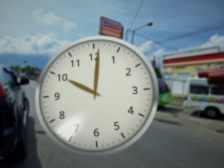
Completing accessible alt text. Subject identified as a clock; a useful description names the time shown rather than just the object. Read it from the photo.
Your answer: 10:01
